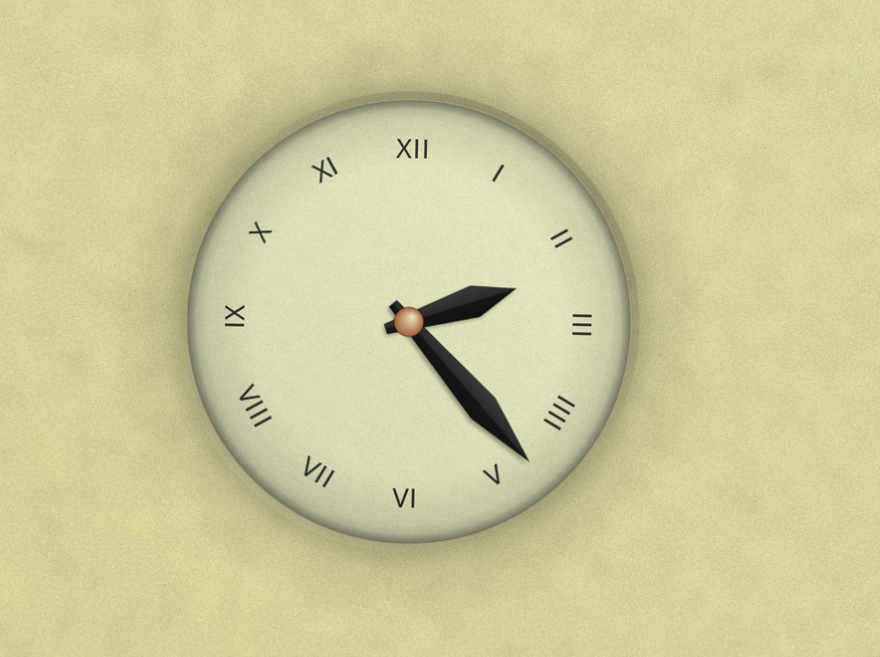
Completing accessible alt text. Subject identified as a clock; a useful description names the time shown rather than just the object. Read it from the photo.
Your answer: 2:23
